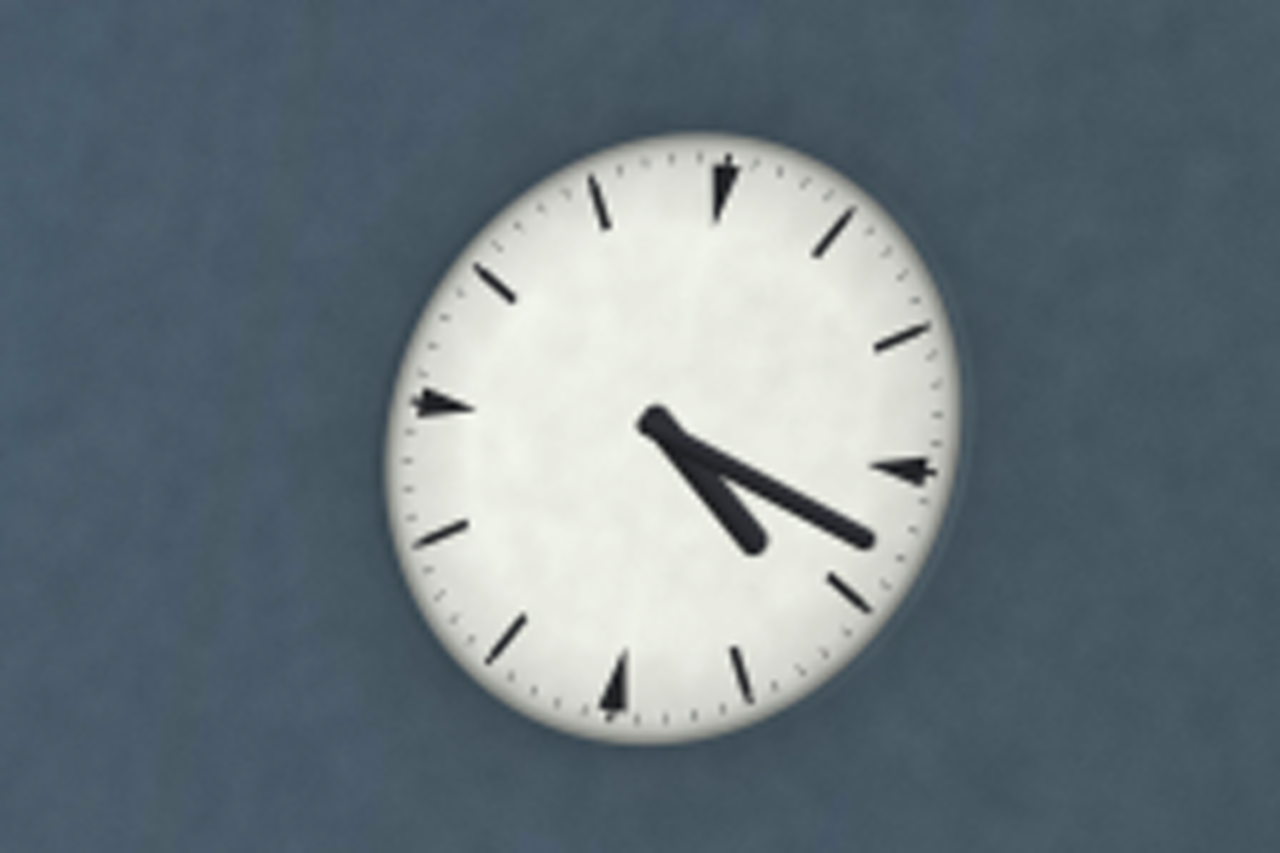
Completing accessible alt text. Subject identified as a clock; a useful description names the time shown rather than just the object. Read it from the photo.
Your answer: 4:18
